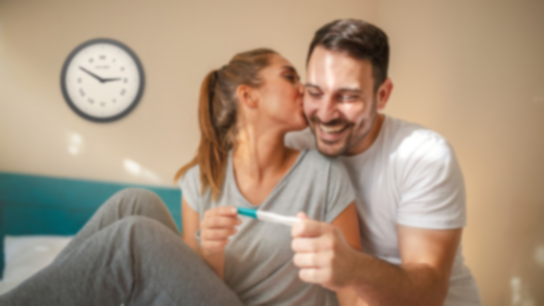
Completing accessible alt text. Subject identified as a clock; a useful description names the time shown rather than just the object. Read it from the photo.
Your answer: 2:50
